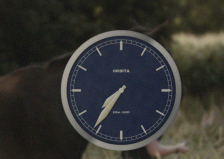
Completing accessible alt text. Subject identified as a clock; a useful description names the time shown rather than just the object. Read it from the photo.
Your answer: 7:36
